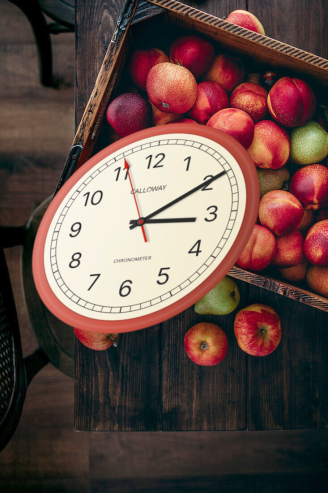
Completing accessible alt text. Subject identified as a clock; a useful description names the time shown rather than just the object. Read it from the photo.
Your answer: 3:09:56
